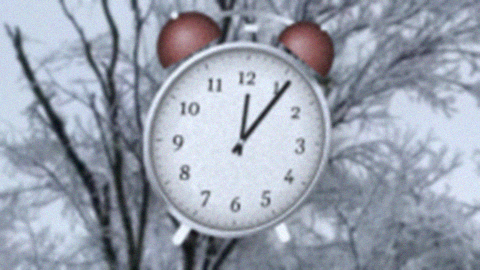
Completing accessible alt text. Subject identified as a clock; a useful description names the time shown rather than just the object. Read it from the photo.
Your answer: 12:06
